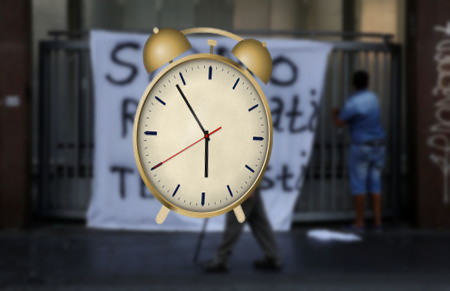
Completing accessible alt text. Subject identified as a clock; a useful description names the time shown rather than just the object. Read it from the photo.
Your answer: 5:53:40
